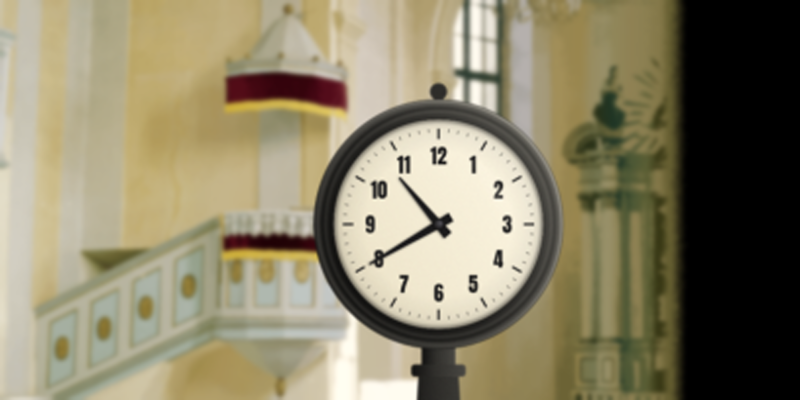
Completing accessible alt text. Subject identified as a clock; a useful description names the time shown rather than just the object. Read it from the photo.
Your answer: 10:40
